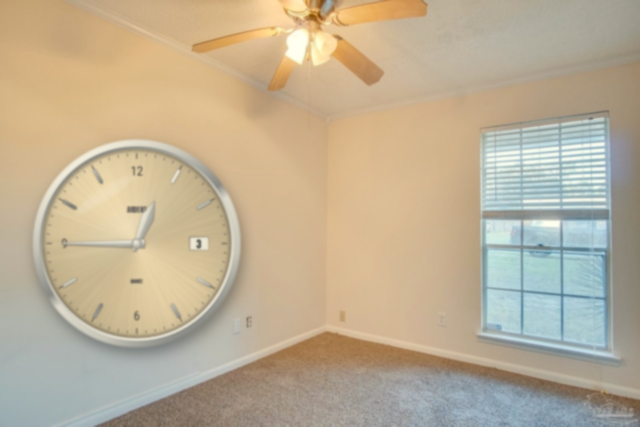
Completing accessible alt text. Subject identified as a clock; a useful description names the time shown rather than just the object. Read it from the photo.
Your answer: 12:45
